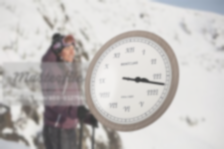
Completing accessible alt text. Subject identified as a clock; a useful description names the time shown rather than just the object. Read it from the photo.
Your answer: 3:17
